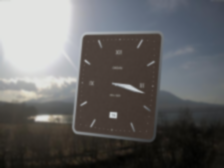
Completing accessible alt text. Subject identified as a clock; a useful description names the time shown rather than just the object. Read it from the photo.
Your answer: 3:17
